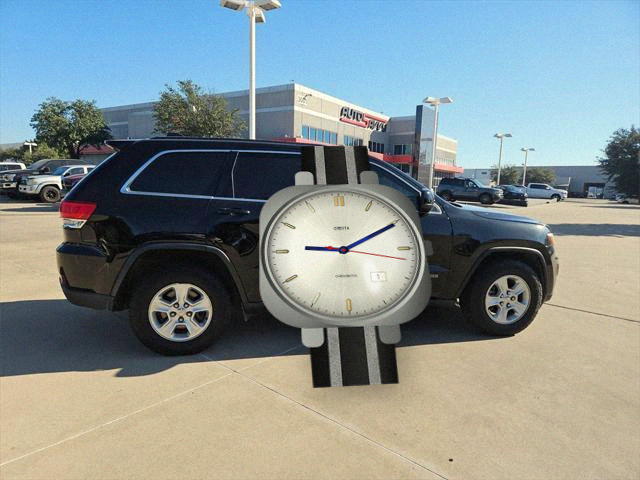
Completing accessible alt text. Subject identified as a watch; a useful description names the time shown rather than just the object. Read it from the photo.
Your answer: 9:10:17
